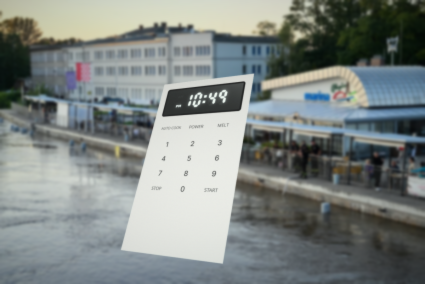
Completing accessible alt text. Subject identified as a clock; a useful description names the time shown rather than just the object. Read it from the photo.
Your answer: 10:49
